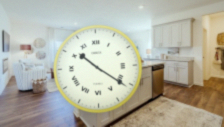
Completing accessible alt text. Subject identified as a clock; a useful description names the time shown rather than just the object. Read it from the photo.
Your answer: 10:21
